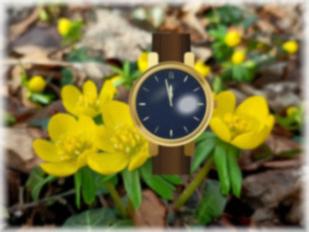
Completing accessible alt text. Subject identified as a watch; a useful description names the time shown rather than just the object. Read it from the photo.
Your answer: 11:58
